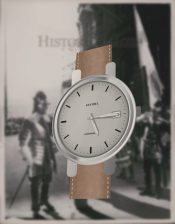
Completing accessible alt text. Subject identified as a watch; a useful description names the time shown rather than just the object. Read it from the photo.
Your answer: 5:15
